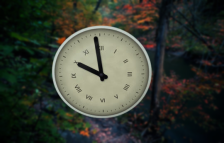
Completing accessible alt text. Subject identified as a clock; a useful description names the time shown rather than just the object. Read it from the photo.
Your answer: 9:59
